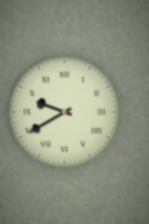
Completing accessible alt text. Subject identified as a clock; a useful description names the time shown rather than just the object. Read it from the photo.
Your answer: 9:40
